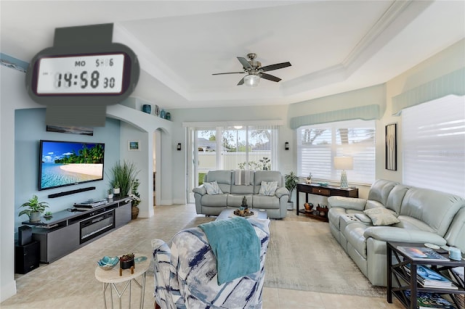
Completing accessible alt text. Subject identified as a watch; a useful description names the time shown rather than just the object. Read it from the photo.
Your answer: 14:58:30
